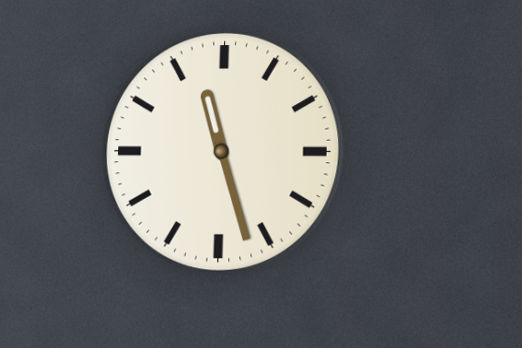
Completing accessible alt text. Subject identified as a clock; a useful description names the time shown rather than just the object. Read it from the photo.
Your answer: 11:27
